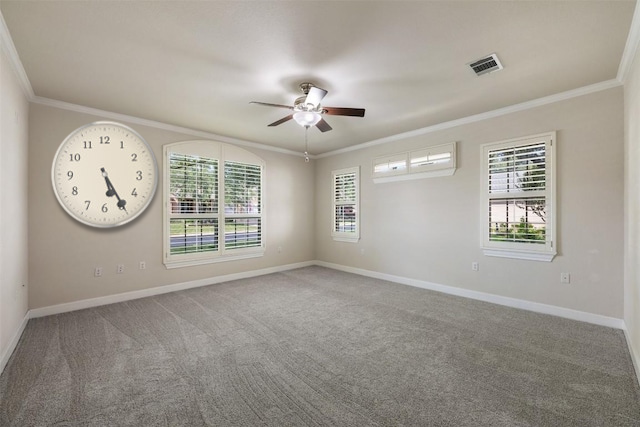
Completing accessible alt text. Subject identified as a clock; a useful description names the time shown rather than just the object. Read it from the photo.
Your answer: 5:25
